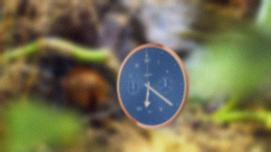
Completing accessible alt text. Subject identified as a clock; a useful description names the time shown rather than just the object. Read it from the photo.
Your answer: 6:21
